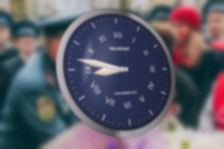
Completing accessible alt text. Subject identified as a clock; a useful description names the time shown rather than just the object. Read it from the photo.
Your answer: 8:47
